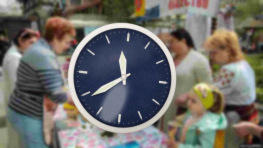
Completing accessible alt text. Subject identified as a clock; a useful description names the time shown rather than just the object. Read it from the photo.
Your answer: 11:39
